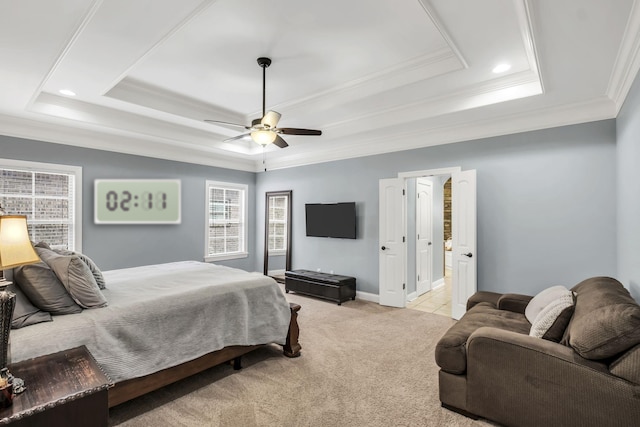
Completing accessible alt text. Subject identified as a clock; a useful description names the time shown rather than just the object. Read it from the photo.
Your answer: 2:11
